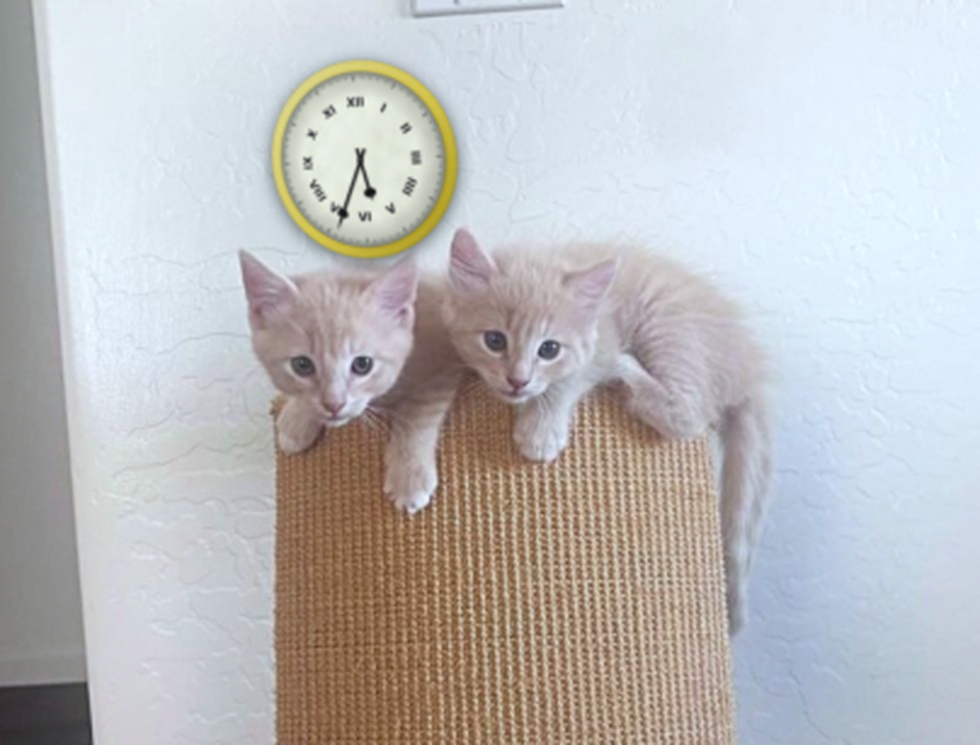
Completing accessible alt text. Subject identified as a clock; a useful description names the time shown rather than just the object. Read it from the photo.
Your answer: 5:34
